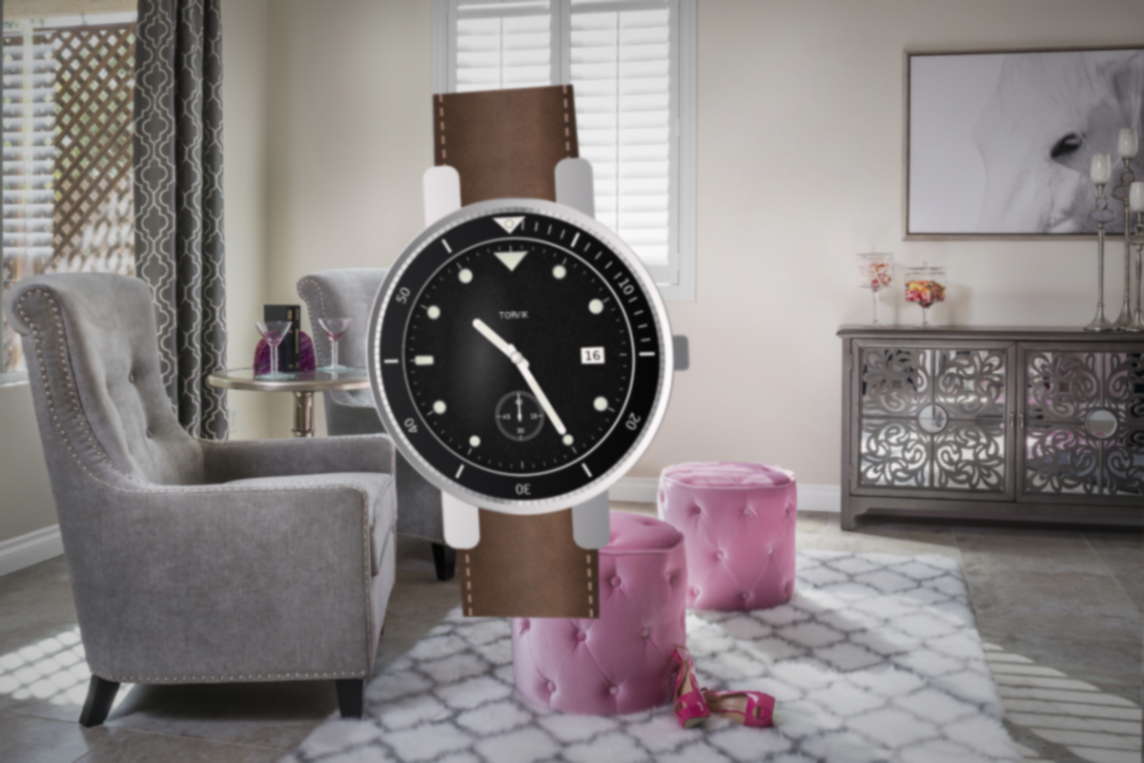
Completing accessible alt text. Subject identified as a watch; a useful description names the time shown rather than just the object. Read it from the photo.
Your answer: 10:25
